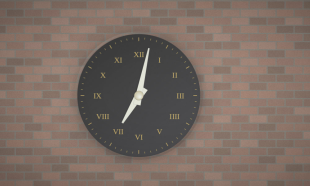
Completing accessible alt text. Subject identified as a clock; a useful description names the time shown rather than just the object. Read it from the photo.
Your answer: 7:02
